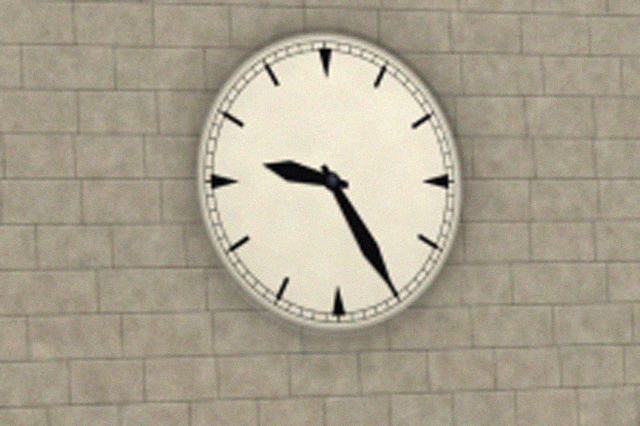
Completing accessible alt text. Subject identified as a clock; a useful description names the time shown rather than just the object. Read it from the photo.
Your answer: 9:25
